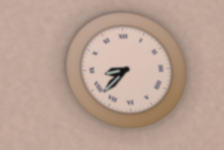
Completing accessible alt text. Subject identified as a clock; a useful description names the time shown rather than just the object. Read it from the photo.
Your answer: 8:38
